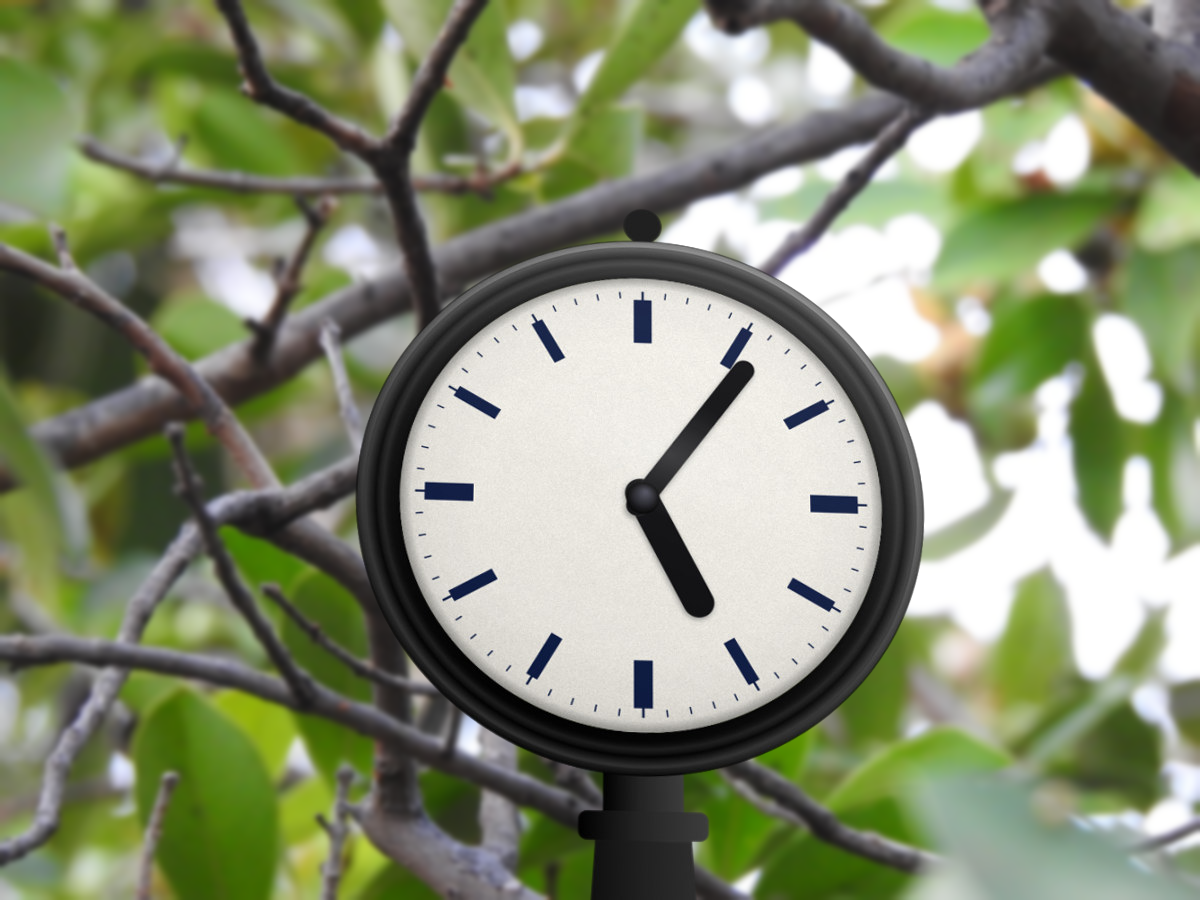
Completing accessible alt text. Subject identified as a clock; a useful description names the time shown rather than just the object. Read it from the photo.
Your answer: 5:06
